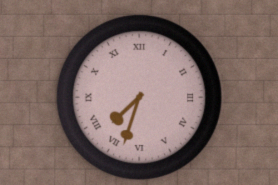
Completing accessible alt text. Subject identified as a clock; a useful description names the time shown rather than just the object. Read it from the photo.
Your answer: 7:33
